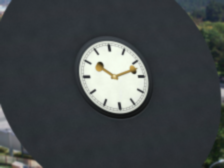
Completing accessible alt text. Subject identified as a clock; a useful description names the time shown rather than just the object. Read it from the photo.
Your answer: 10:12
